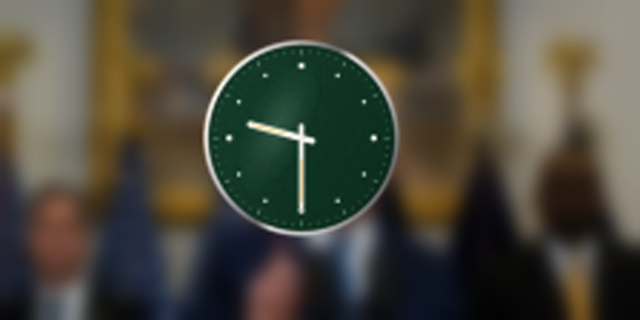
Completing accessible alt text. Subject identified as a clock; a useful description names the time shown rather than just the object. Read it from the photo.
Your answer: 9:30
